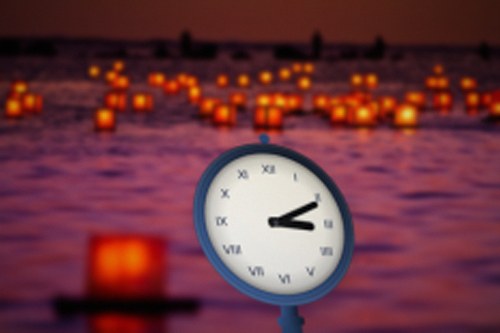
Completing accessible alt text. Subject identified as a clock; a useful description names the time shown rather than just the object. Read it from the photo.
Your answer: 3:11
